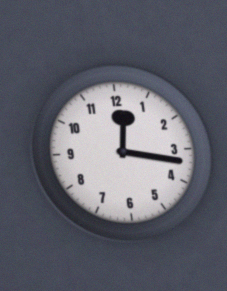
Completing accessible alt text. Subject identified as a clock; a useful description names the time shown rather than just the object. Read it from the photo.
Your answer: 12:17
